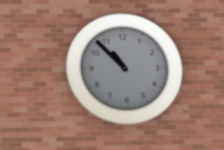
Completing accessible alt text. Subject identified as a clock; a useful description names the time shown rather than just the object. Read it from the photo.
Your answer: 10:53
